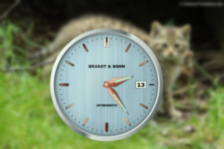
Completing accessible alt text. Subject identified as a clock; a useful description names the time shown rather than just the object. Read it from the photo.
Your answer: 2:24
